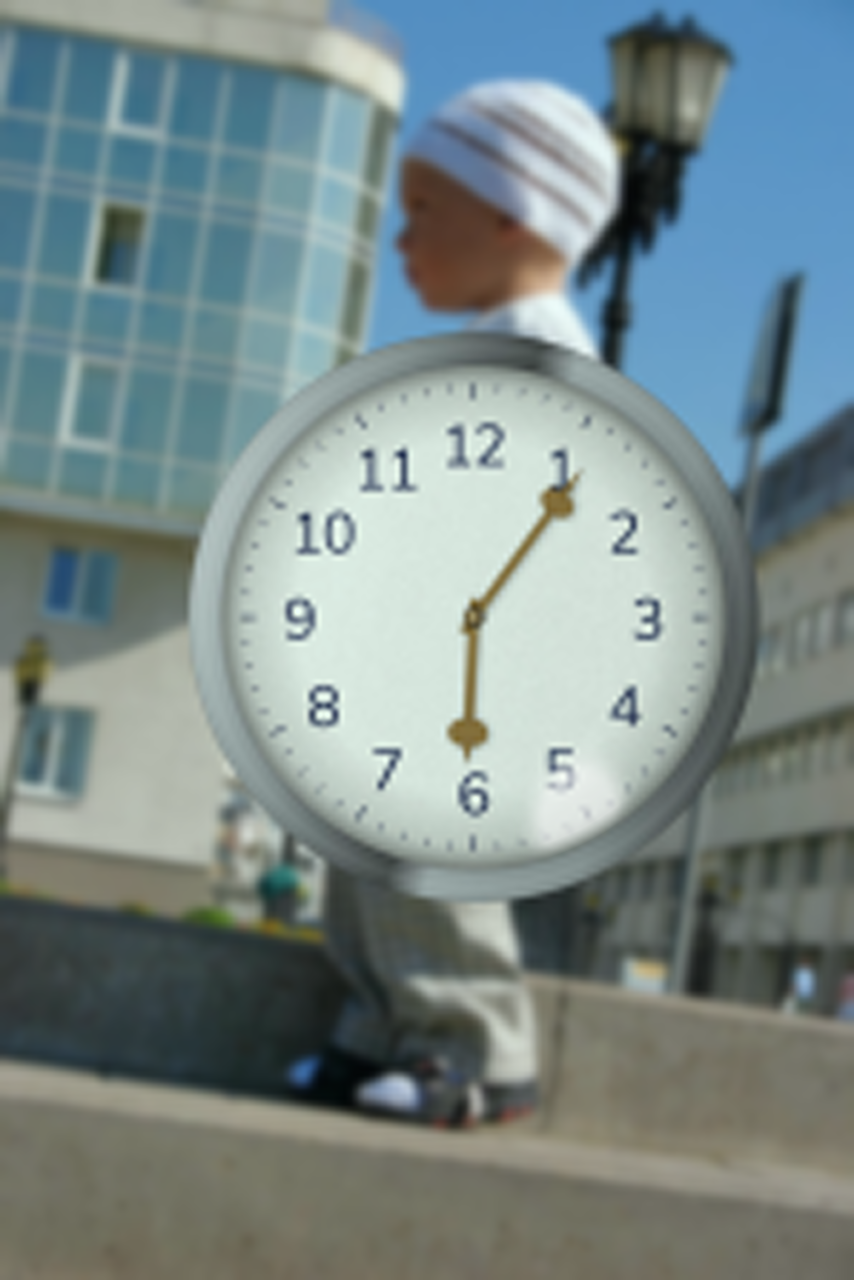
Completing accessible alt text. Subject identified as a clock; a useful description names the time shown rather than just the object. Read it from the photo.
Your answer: 6:06
